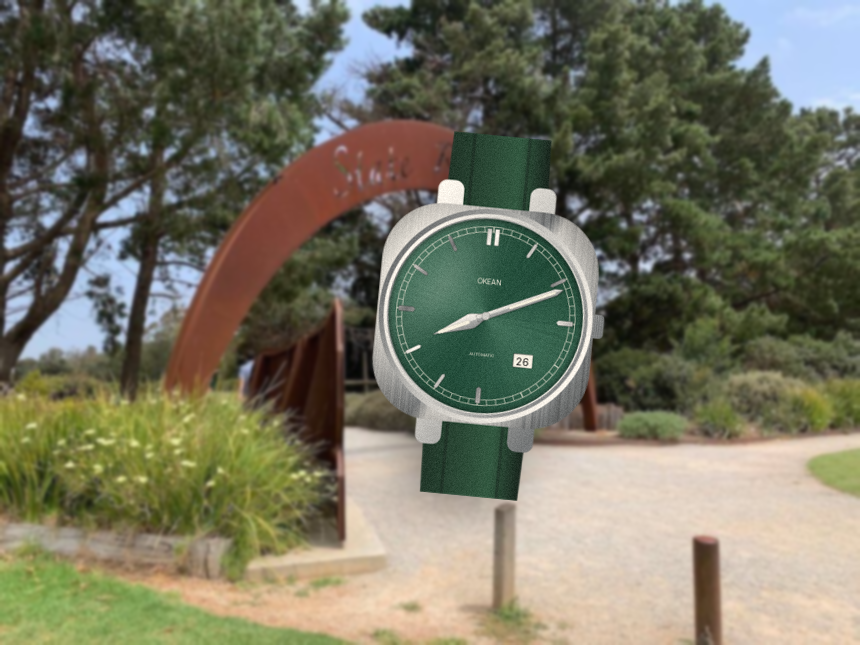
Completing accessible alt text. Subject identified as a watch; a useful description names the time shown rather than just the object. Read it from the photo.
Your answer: 8:11
